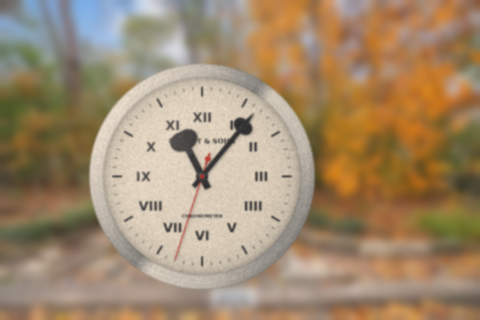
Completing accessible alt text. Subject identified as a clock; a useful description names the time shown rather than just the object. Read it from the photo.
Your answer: 11:06:33
